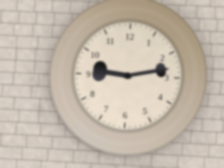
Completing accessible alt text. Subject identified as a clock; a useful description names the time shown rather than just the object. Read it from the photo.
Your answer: 9:13
